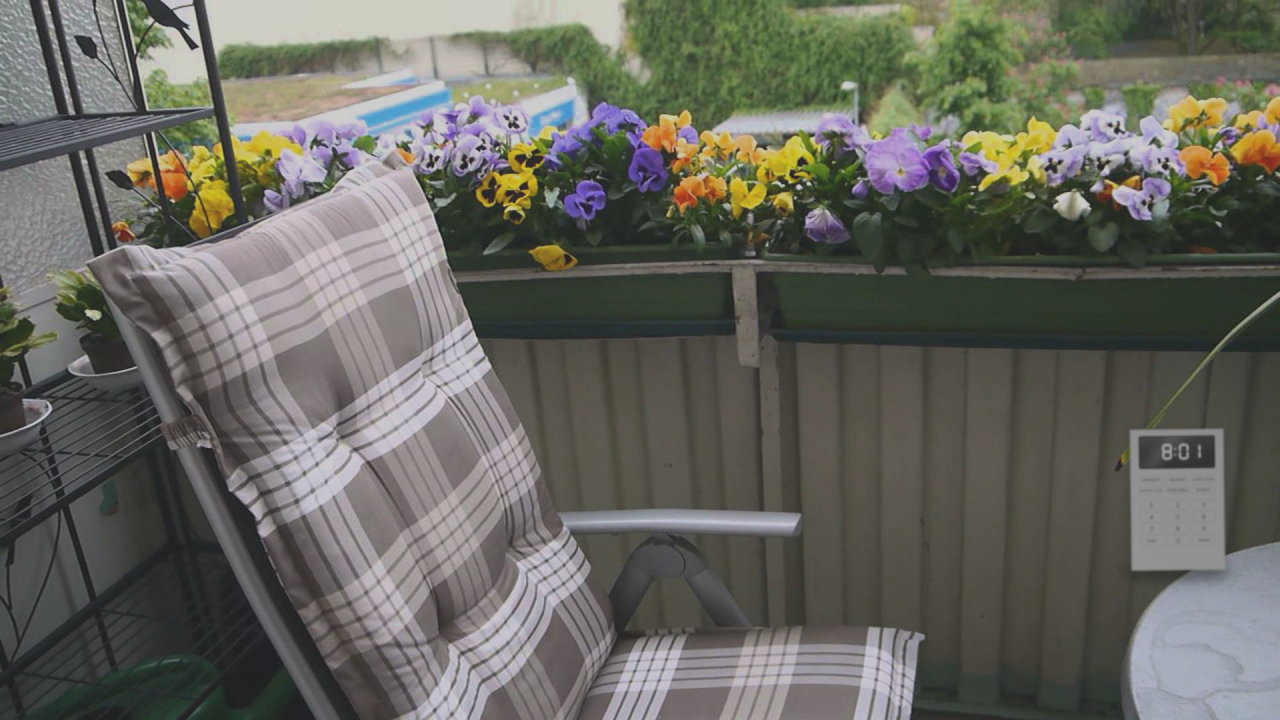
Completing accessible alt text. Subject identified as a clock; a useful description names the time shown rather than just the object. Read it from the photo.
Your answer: 8:01
